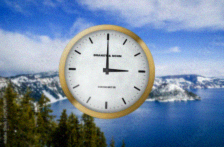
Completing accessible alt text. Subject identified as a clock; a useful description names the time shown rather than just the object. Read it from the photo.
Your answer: 3:00
